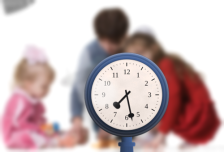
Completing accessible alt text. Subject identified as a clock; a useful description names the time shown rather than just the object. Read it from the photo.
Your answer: 7:28
